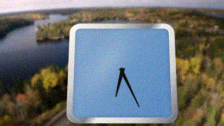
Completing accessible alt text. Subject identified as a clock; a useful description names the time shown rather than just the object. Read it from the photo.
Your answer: 6:26
